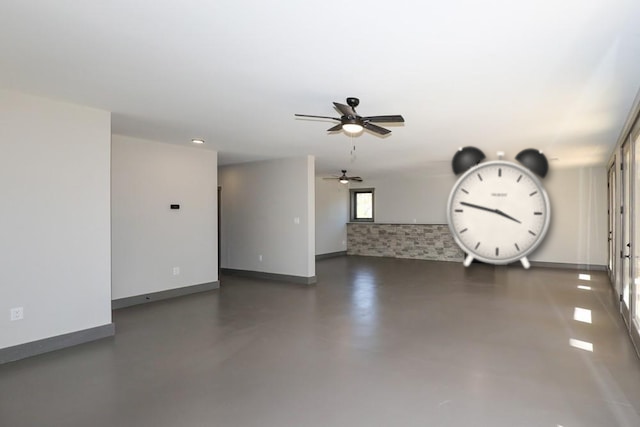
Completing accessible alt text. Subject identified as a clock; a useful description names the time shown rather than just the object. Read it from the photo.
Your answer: 3:47
